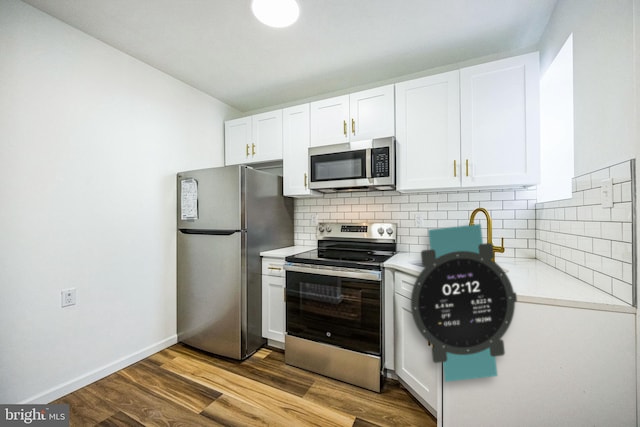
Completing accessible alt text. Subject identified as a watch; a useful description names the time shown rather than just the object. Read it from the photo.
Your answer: 2:12
